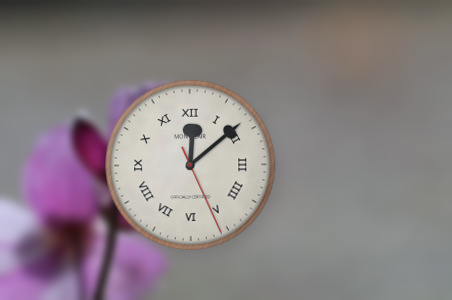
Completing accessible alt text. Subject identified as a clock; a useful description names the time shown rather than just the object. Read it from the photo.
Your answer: 12:08:26
